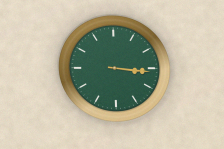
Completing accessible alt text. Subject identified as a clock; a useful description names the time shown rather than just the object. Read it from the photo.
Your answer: 3:16
